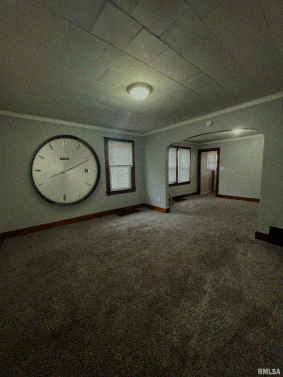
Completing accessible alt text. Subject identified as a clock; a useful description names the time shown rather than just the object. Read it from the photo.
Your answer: 8:11
